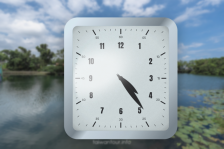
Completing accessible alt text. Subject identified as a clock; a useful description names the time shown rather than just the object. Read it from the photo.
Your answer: 4:24
